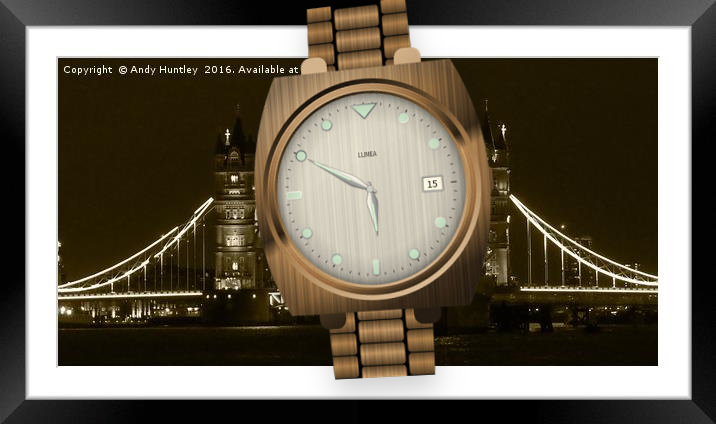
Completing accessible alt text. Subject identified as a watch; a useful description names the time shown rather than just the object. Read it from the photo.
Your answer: 5:50
